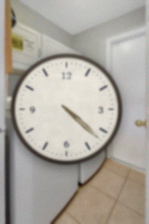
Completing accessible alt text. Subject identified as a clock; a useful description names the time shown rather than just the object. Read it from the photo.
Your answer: 4:22
